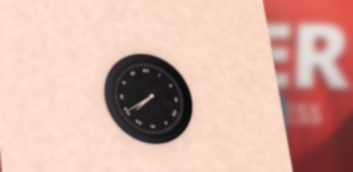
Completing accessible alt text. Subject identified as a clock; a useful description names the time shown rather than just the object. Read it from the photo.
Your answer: 7:40
